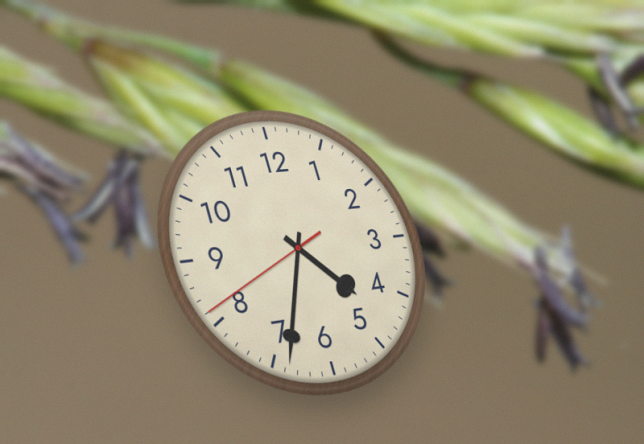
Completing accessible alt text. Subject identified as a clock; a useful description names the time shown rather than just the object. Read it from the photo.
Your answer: 4:33:41
